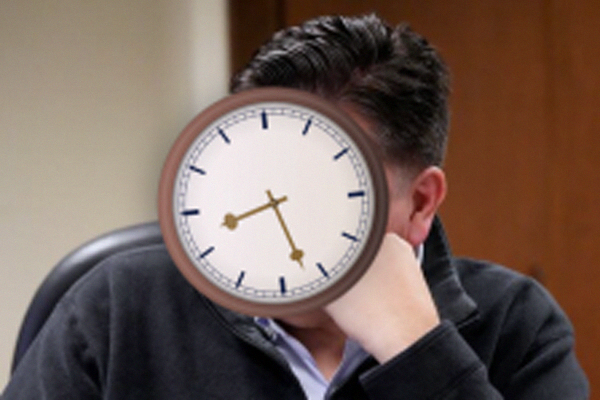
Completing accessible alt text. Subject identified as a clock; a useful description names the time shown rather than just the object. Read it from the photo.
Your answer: 8:27
